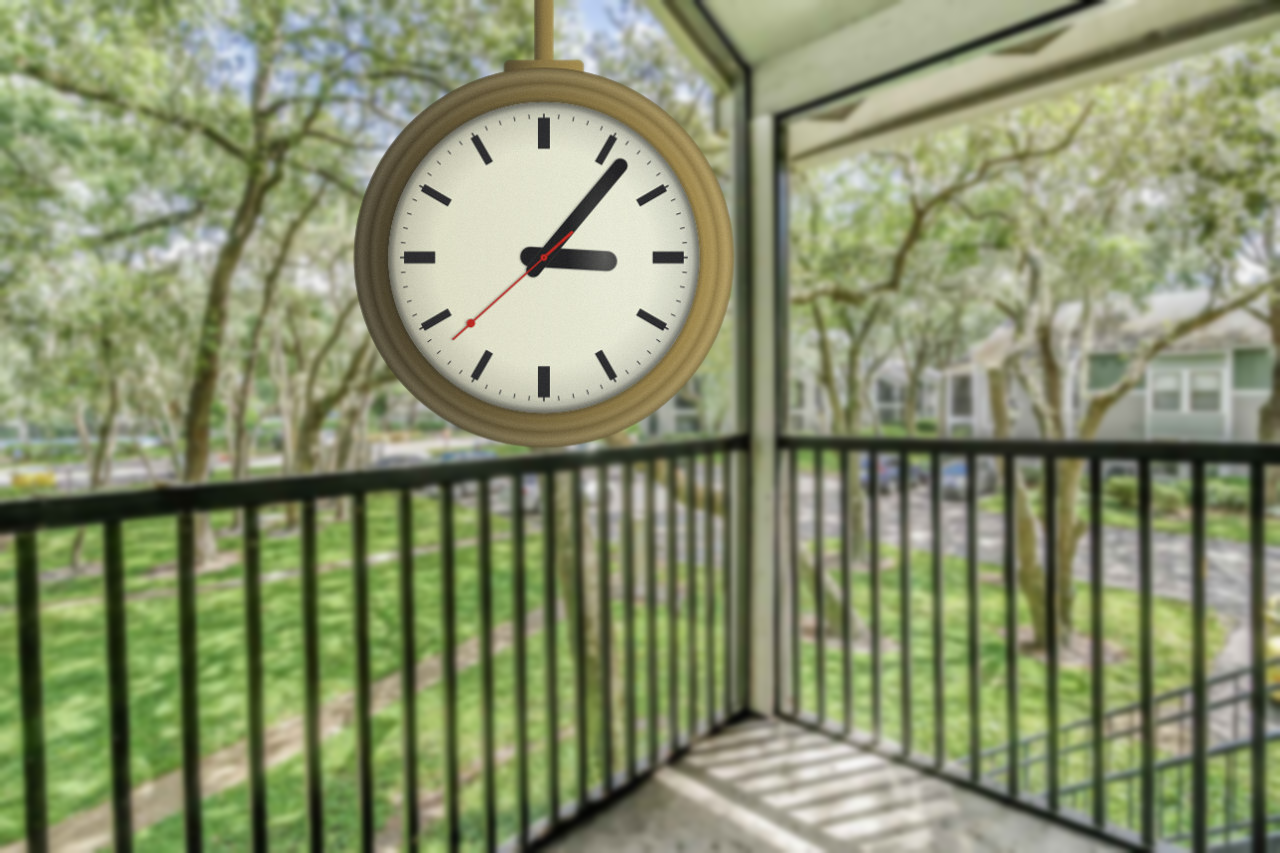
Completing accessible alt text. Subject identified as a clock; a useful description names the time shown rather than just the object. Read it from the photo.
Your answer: 3:06:38
